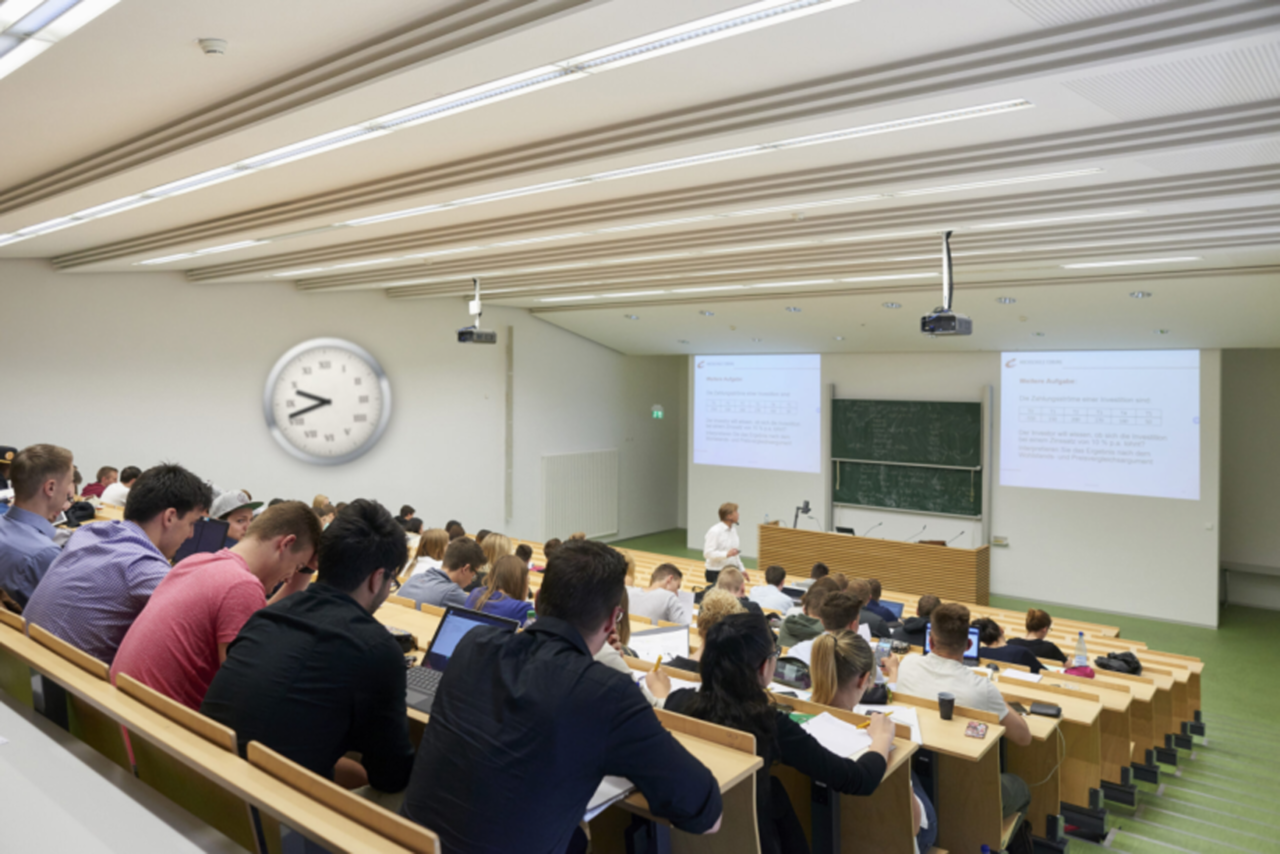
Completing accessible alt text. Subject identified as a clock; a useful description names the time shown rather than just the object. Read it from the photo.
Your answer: 9:42
